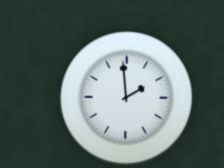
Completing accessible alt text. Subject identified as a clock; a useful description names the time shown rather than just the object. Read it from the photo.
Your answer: 1:59
